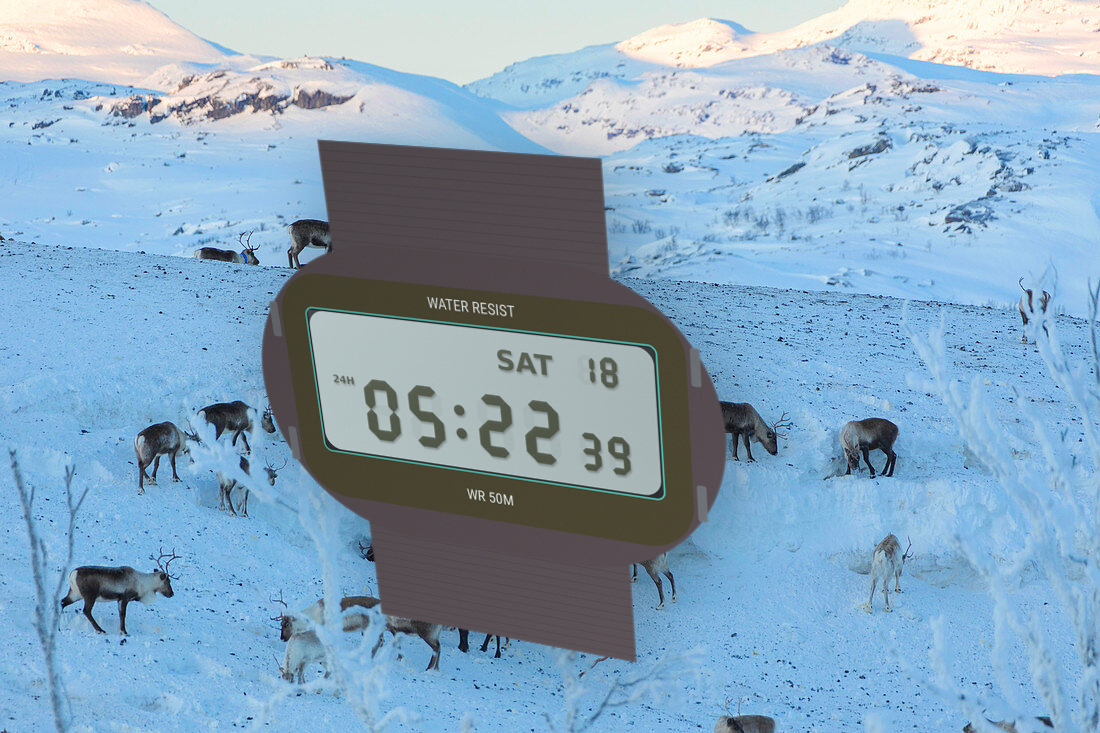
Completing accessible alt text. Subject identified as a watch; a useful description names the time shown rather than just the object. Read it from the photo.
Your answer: 5:22:39
